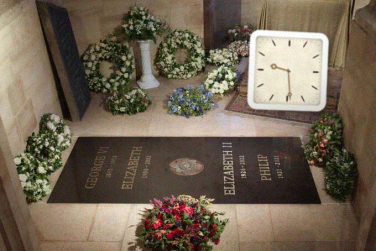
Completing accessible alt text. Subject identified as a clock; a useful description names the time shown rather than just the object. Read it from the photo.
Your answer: 9:29
